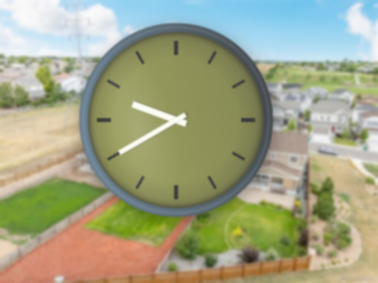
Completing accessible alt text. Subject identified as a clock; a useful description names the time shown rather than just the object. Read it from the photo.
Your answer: 9:40
